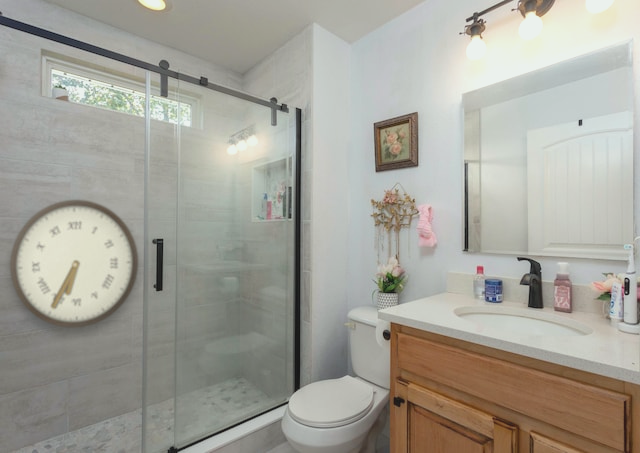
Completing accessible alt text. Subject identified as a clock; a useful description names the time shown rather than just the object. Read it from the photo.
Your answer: 6:35
